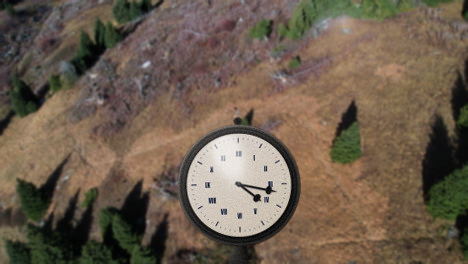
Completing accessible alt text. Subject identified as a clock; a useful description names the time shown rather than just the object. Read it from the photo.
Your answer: 4:17
